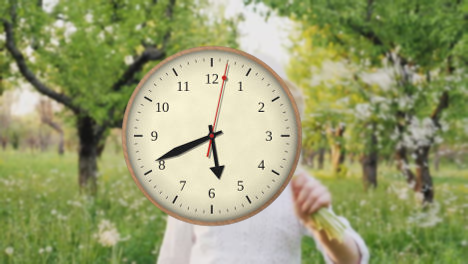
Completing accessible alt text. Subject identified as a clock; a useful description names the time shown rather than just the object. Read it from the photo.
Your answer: 5:41:02
